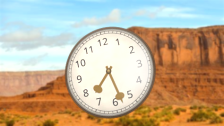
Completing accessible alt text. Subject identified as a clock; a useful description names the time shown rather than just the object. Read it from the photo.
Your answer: 7:28
